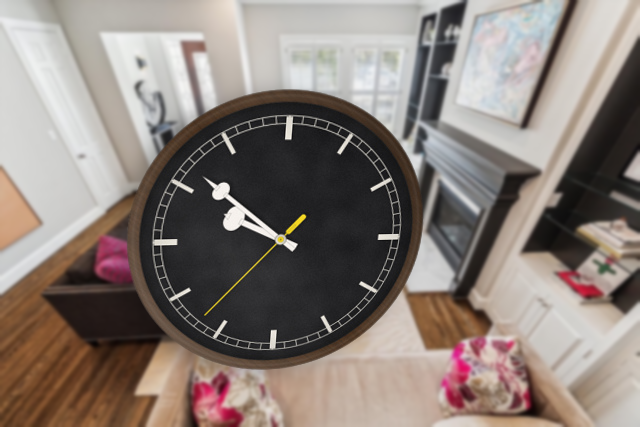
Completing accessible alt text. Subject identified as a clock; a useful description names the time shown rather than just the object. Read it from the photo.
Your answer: 9:51:37
